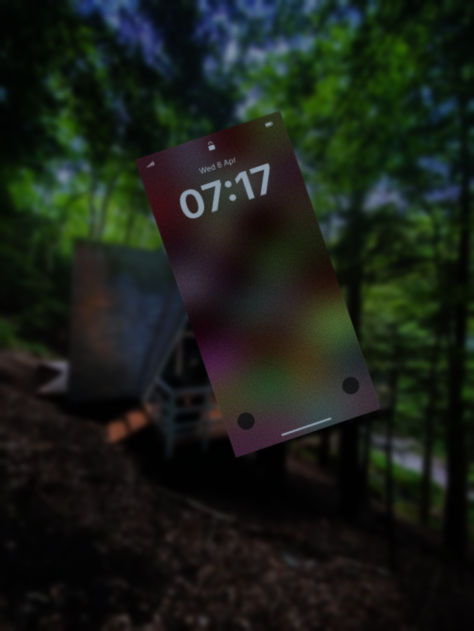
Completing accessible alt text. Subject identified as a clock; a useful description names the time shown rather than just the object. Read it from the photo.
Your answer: 7:17
